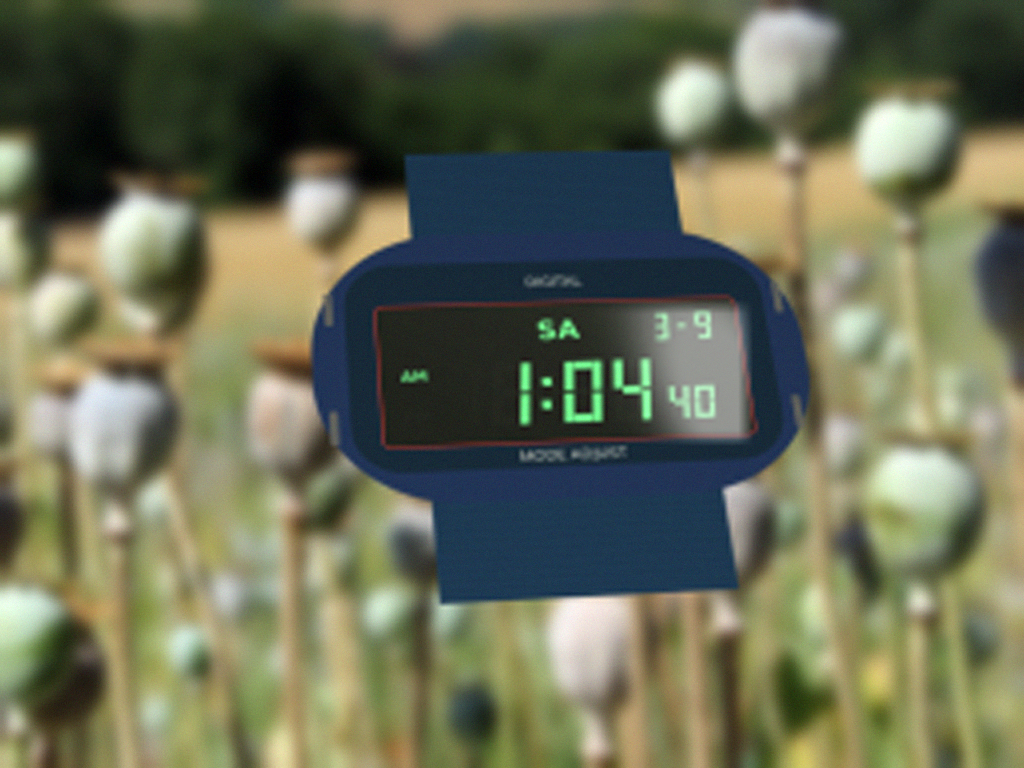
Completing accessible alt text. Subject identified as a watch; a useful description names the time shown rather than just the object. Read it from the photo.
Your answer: 1:04:40
